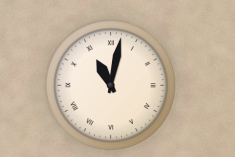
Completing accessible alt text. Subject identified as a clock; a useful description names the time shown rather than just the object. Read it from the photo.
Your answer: 11:02
